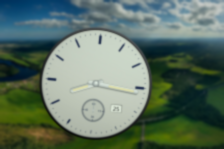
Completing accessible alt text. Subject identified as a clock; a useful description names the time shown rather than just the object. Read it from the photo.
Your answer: 8:16
